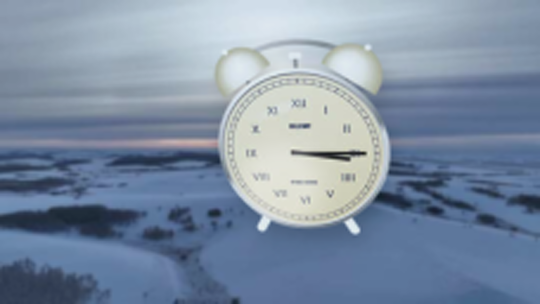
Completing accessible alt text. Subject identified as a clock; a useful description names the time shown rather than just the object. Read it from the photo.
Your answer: 3:15
